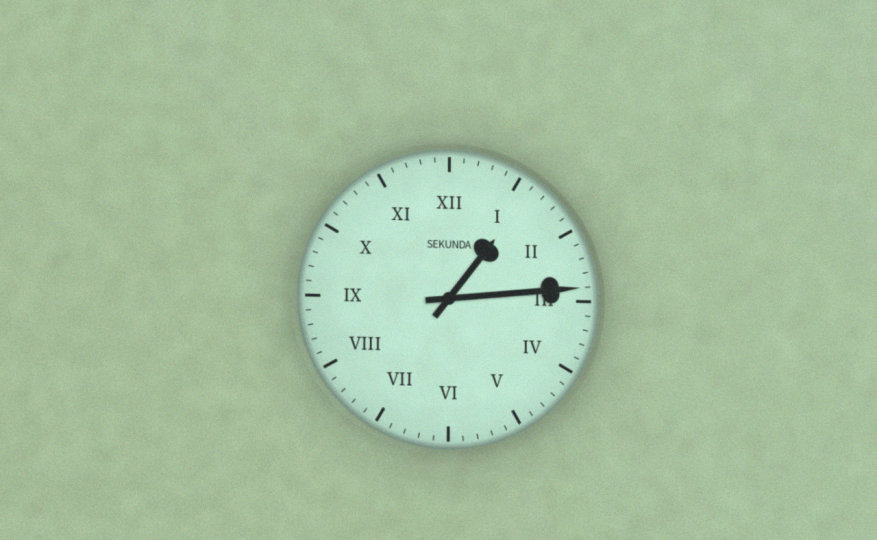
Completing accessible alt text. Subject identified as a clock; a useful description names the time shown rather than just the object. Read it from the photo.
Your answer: 1:14
